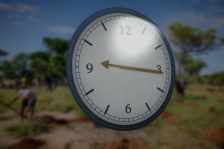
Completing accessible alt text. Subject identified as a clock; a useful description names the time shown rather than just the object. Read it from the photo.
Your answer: 9:16
